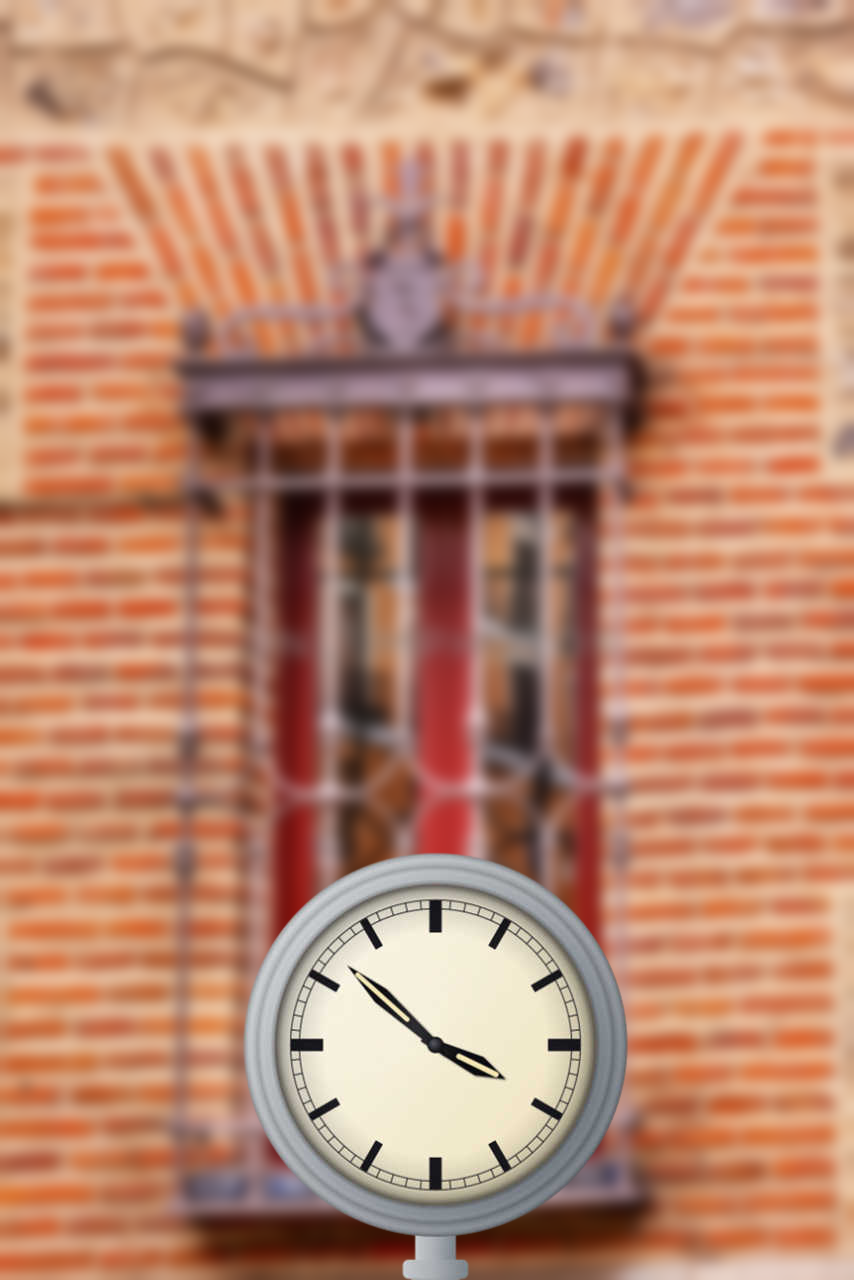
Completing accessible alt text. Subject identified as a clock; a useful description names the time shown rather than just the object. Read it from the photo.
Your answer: 3:52
